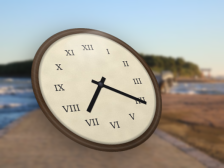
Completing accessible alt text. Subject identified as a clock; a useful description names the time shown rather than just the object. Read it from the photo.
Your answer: 7:20
